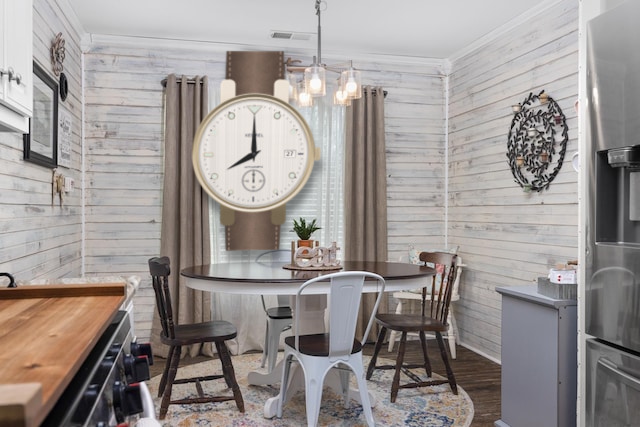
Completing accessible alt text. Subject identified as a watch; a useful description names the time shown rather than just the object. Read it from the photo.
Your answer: 8:00
